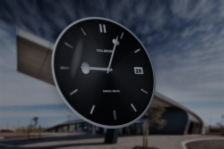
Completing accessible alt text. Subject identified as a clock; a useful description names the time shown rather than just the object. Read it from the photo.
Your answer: 9:04
